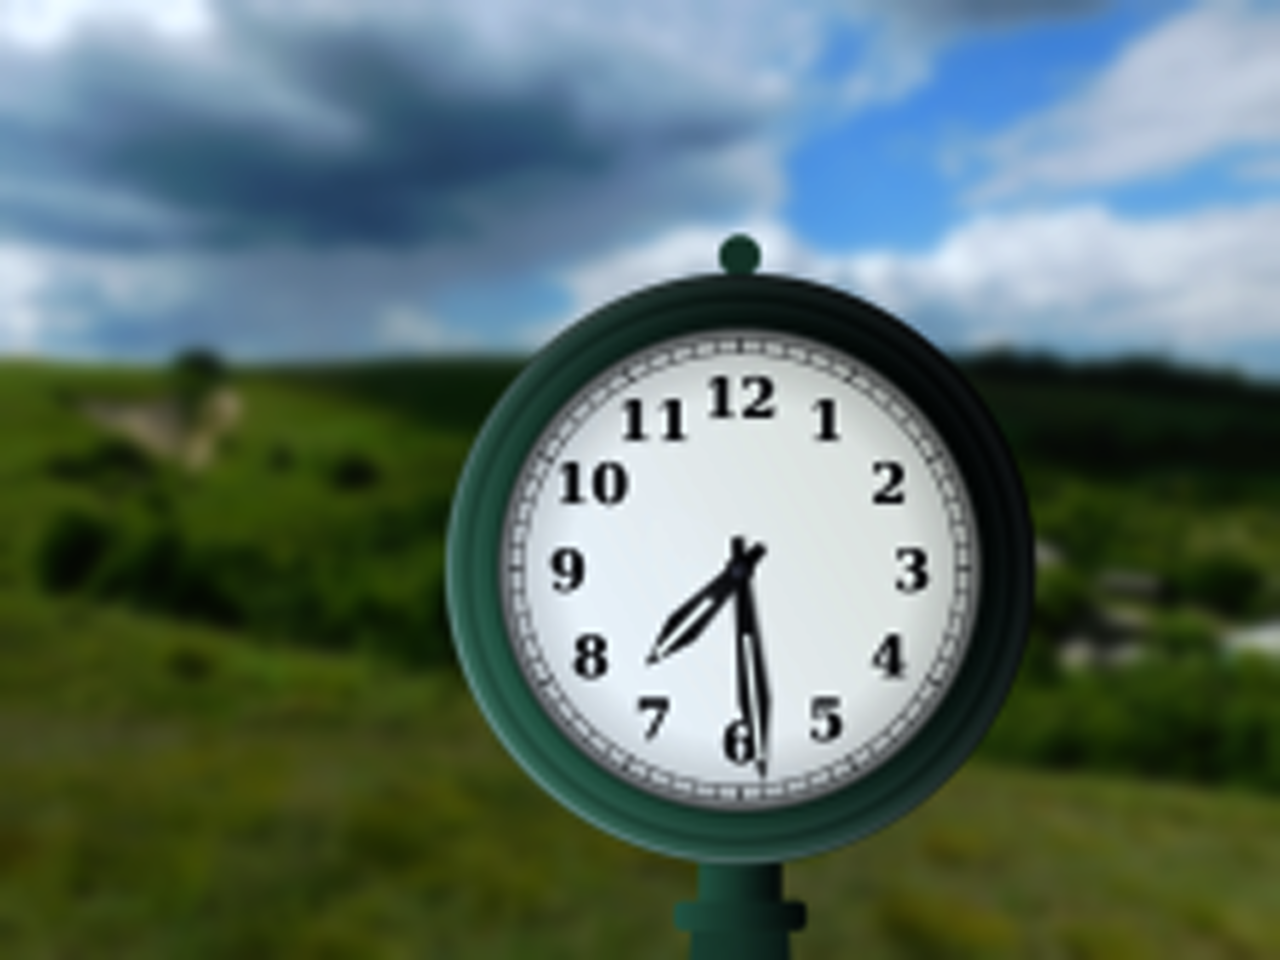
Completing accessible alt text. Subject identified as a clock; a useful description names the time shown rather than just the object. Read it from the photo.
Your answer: 7:29
